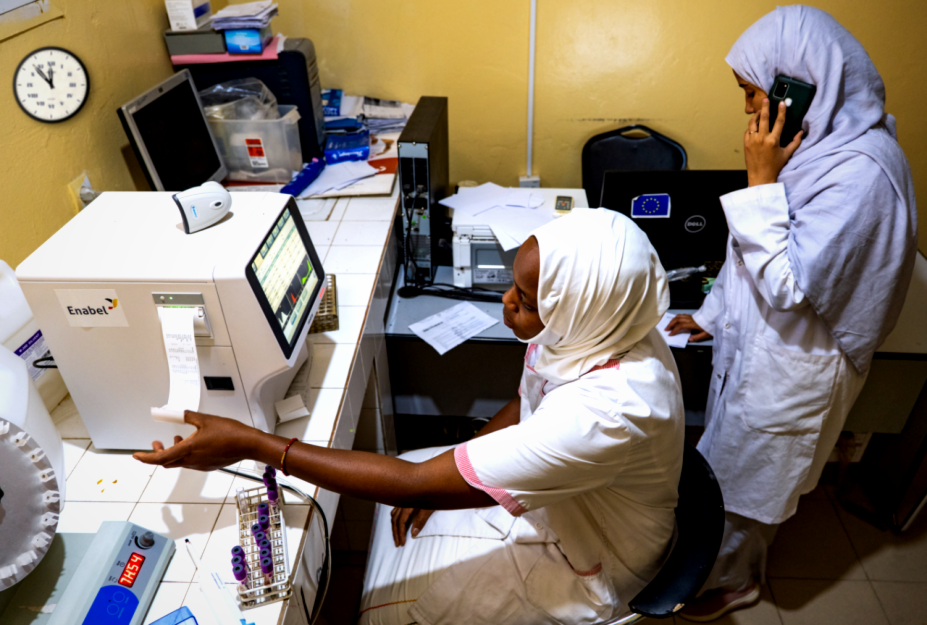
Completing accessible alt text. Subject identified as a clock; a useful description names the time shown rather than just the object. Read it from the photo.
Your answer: 11:53
